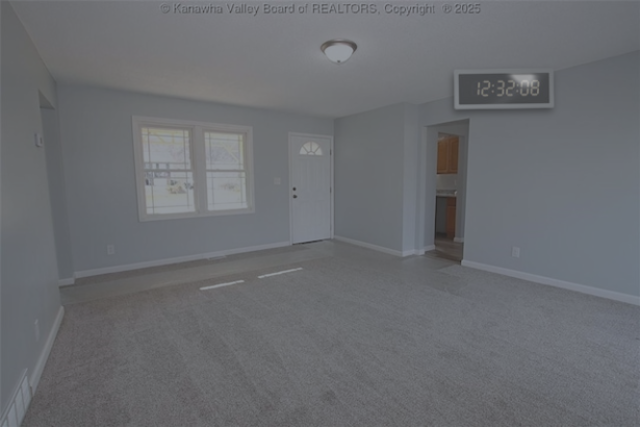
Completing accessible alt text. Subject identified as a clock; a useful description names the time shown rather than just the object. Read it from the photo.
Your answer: 12:32:08
